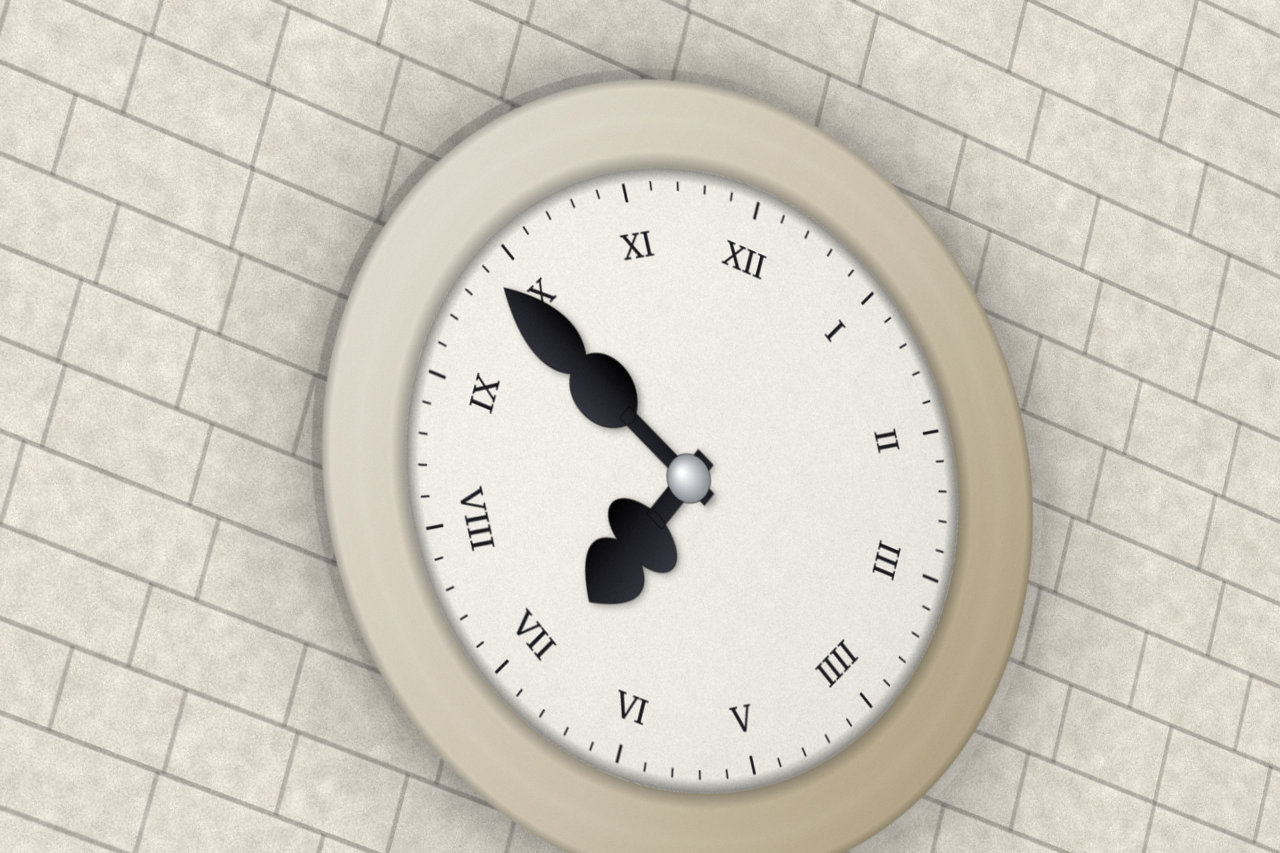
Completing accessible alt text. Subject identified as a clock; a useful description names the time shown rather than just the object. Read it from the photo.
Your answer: 6:49
